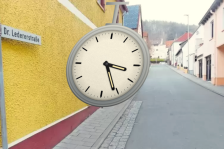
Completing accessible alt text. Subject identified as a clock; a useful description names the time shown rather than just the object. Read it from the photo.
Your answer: 3:26
